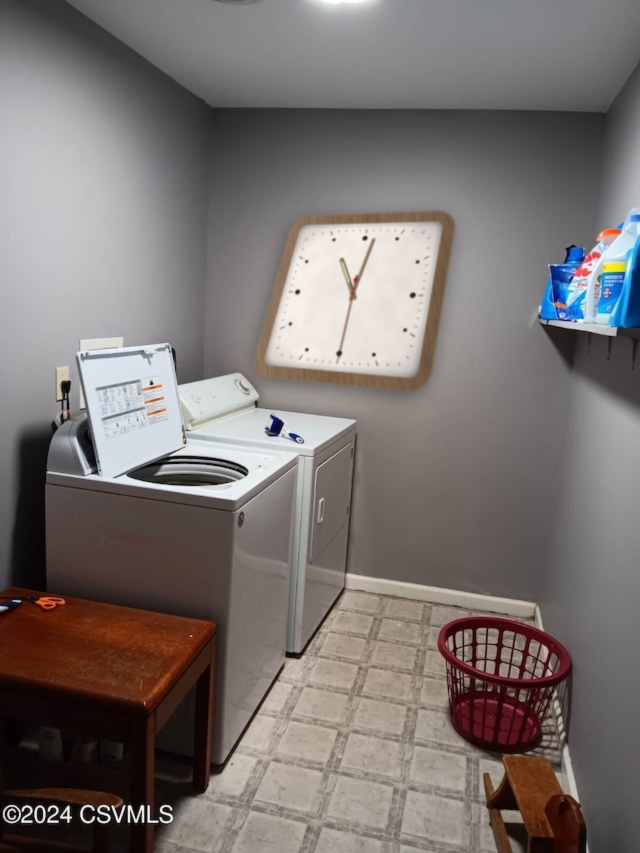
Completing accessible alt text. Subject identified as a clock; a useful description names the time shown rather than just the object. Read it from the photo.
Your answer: 11:01:30
